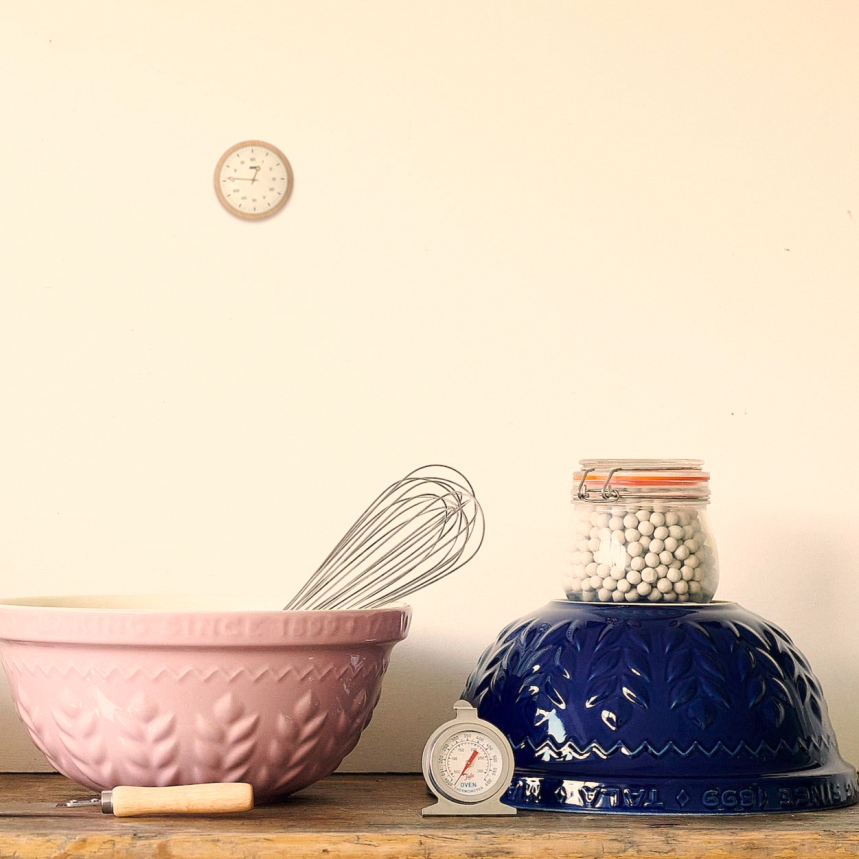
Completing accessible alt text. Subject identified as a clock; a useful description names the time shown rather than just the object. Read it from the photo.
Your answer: 12:46
